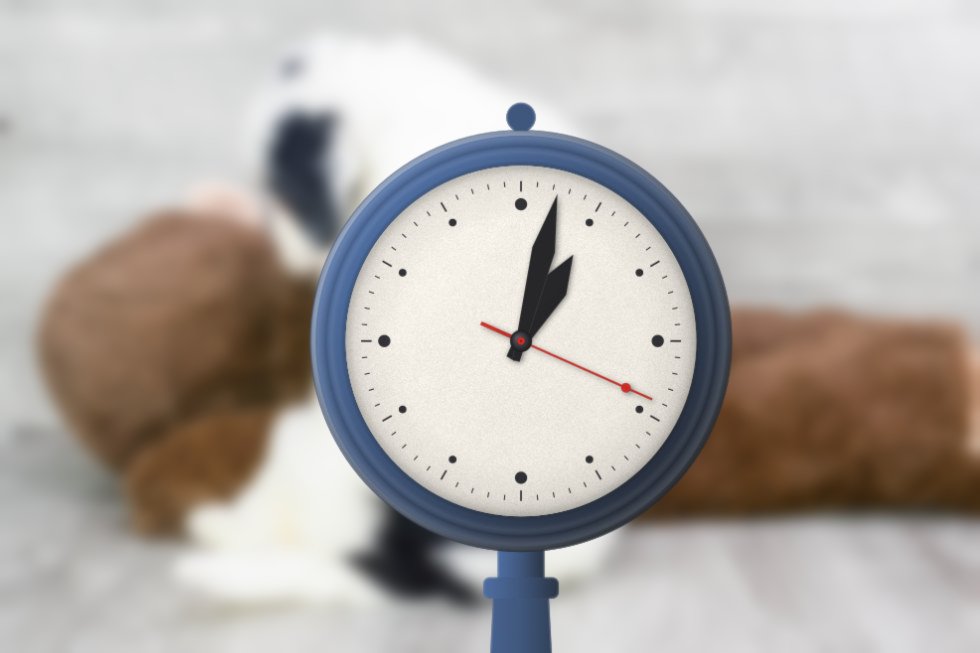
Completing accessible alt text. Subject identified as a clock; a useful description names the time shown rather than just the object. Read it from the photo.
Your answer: 1:02:19
